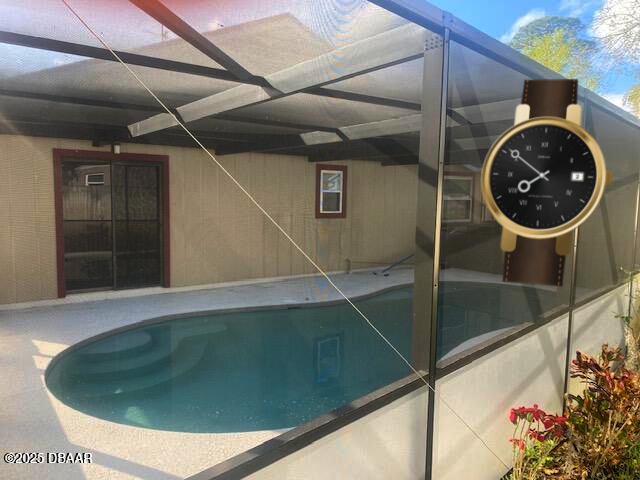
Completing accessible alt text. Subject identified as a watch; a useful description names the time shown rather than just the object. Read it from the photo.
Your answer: 7:51
